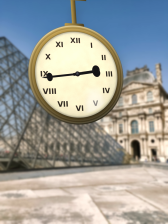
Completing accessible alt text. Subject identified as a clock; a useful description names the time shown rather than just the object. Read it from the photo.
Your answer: 2:44
